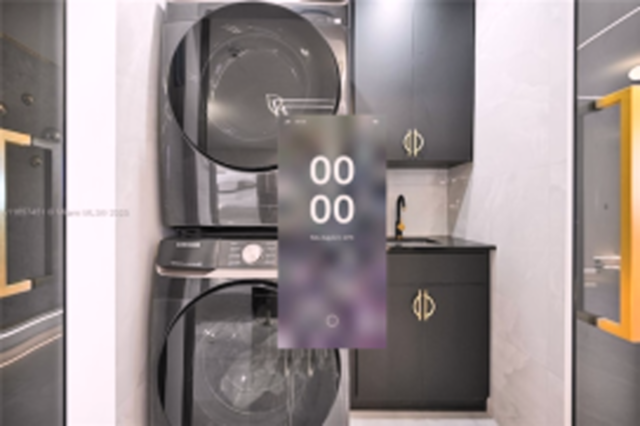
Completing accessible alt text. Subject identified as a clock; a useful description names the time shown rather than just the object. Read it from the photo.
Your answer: 0:00
